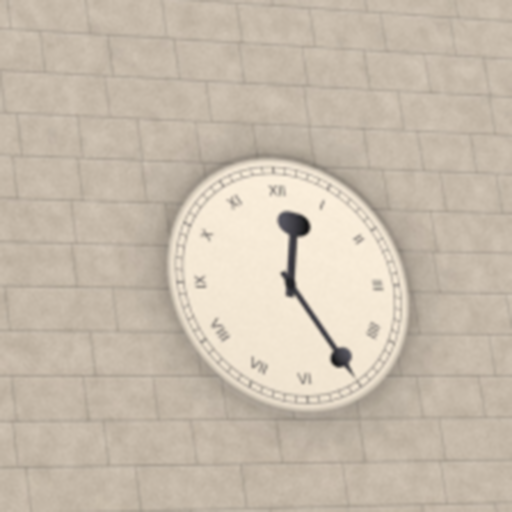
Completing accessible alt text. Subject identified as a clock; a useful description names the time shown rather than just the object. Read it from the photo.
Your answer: 12:25
